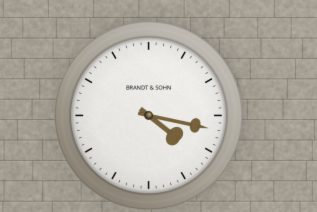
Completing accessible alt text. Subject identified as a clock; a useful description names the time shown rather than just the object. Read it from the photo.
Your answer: 4:17
